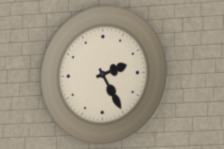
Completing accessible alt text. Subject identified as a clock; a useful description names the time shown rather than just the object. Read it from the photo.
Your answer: 2:25
